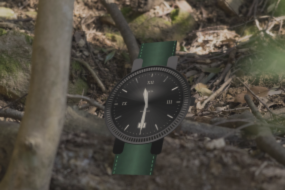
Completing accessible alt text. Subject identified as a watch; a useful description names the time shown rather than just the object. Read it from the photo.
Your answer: 11:30
